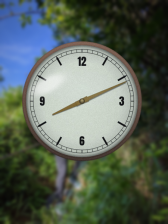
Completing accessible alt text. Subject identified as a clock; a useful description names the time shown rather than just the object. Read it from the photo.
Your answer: 8:11
